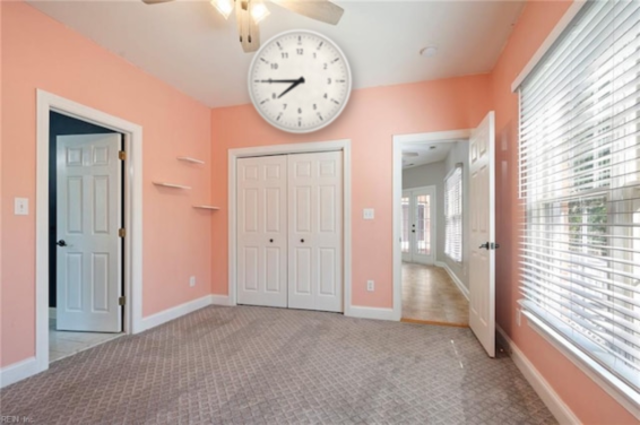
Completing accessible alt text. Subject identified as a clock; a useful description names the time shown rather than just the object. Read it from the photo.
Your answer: 7:45
